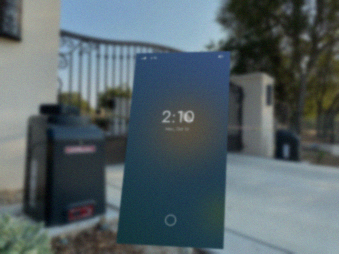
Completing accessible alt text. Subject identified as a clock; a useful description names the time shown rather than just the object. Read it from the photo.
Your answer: 2:10
